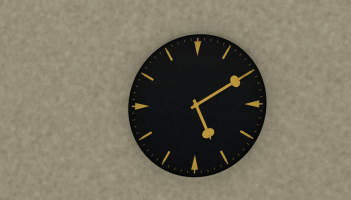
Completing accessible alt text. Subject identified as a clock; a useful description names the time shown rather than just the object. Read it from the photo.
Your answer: 5:10
